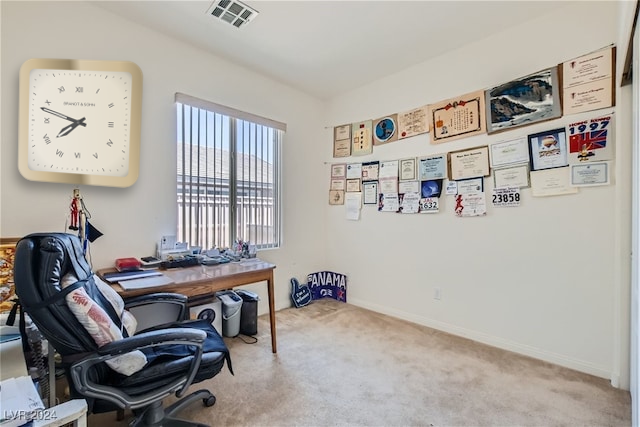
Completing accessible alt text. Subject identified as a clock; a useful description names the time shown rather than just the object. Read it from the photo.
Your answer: 7:48
